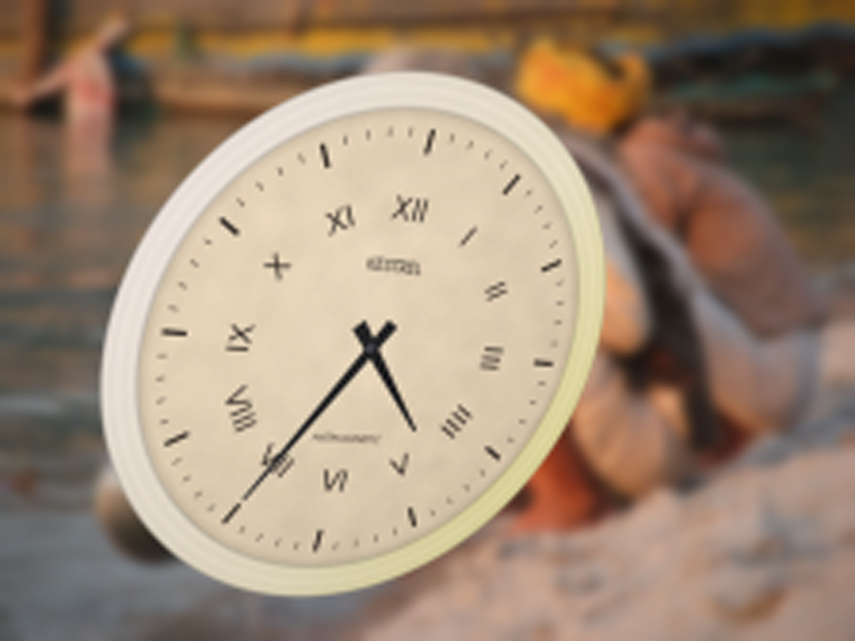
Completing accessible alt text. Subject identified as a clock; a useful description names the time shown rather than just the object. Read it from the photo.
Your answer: 4:35
